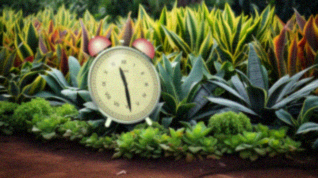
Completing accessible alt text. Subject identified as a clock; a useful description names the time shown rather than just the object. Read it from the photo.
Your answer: 11:29
